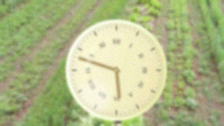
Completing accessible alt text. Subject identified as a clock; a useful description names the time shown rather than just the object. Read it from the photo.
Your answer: 5:48
